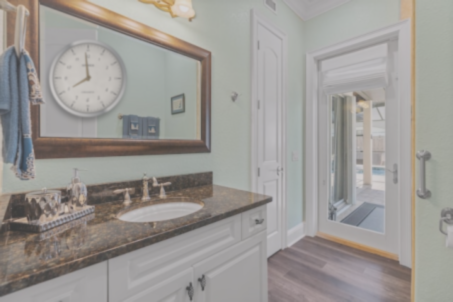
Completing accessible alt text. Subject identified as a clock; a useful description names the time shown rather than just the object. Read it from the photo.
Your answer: 7:59
